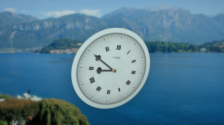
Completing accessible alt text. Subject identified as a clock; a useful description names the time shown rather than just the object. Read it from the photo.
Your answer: 8:50
